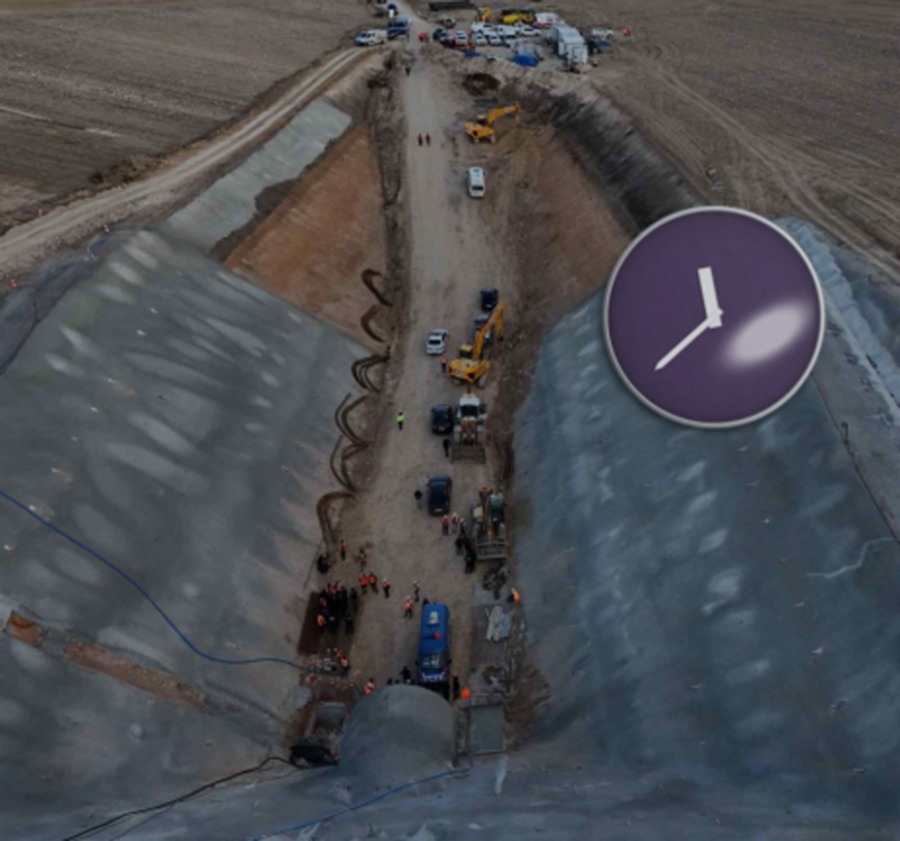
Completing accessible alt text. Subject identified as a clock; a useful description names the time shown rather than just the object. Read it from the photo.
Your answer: 11:38
